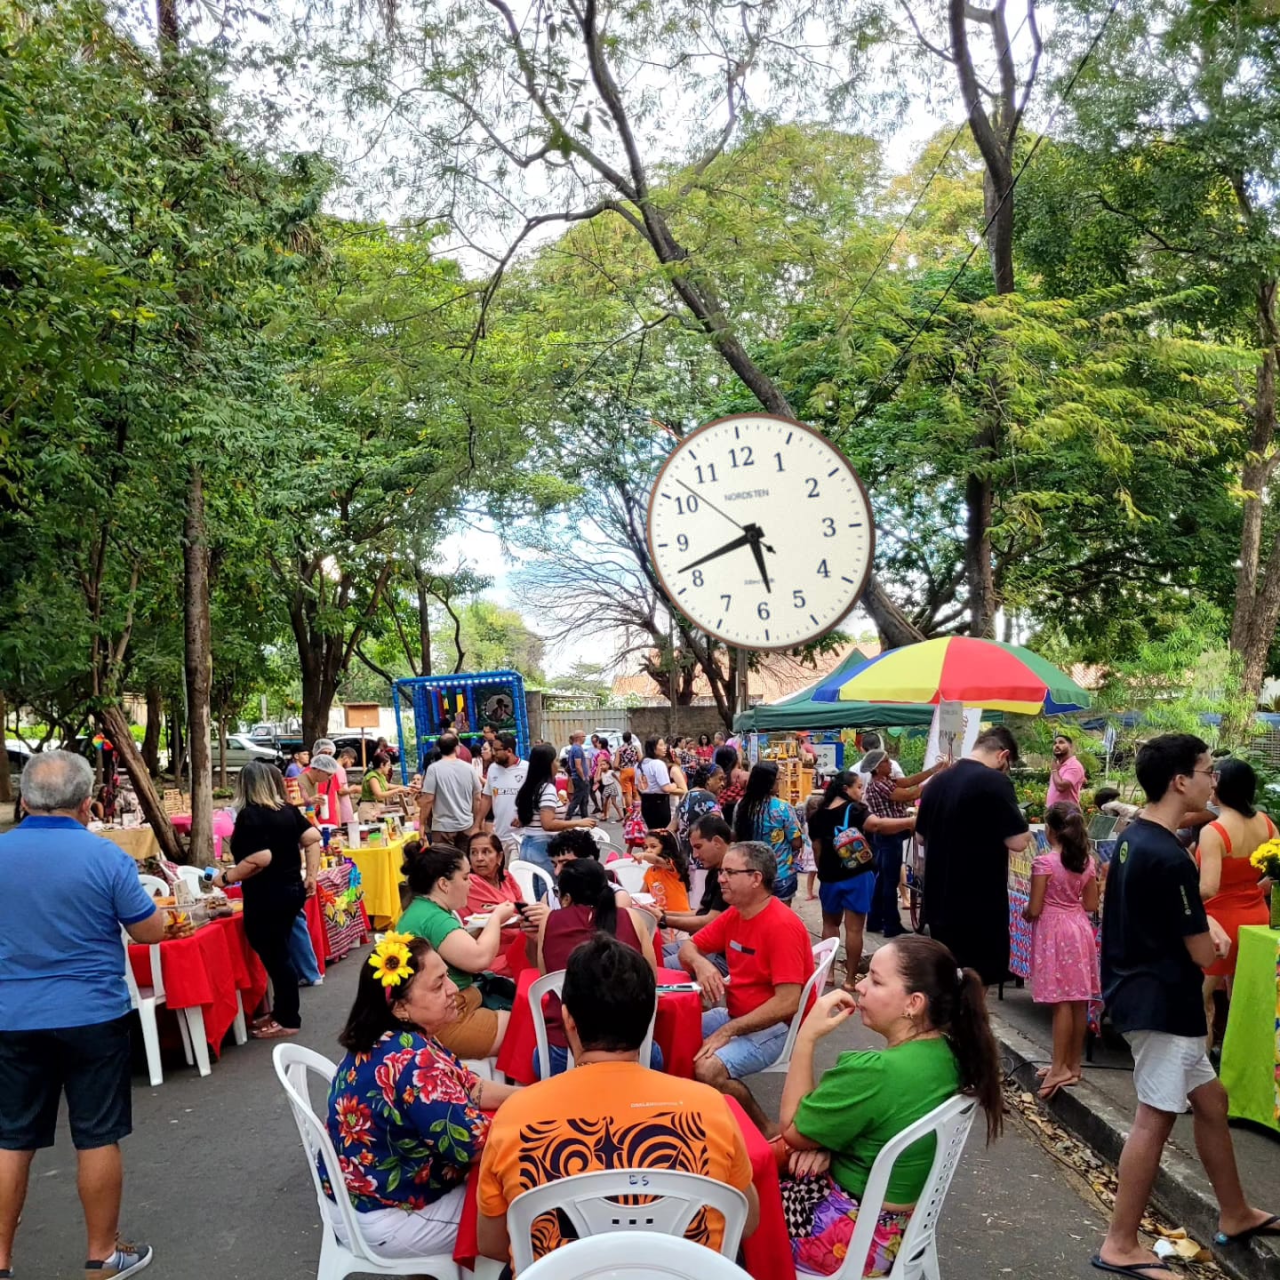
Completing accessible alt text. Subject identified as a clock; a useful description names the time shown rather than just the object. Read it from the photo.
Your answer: 5:41:52
